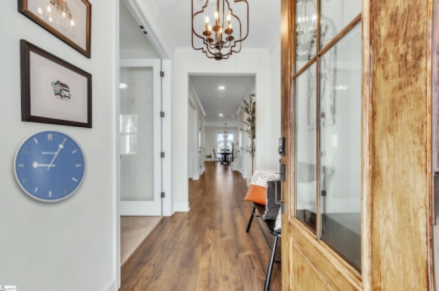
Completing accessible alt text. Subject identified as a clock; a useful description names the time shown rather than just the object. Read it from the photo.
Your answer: 9:05
